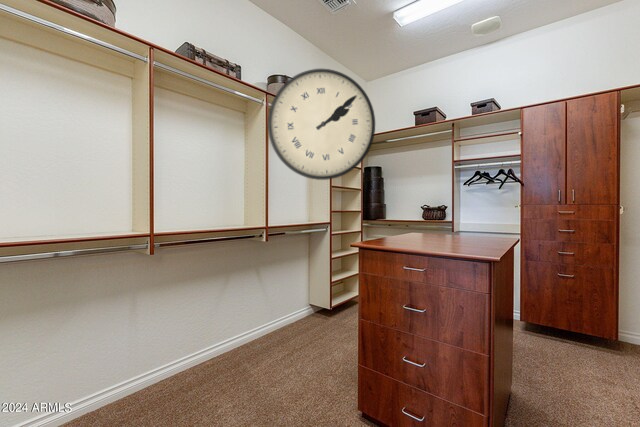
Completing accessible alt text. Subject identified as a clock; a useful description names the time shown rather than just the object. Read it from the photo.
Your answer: 2:09
